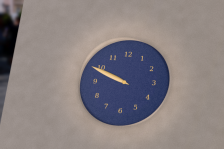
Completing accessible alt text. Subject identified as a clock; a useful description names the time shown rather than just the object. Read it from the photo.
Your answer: 9:49
